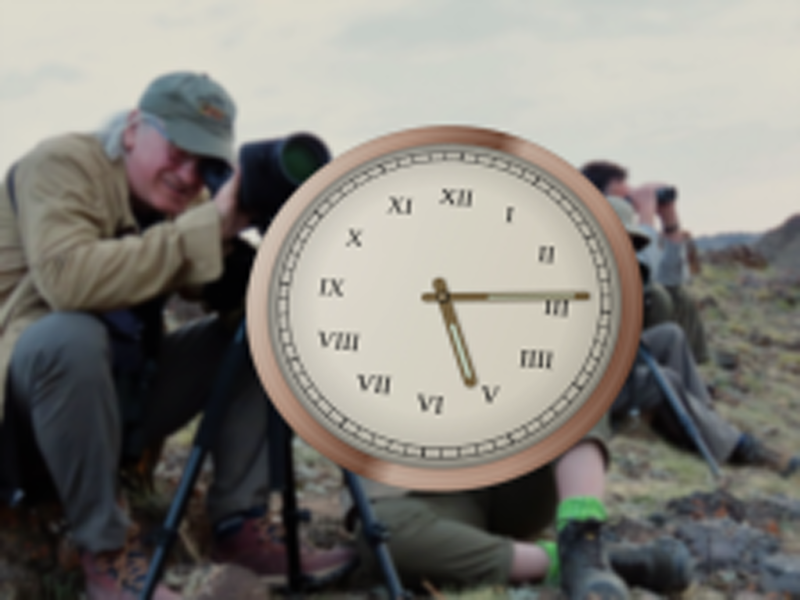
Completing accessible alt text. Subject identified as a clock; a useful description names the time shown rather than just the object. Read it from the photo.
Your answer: 5:14
